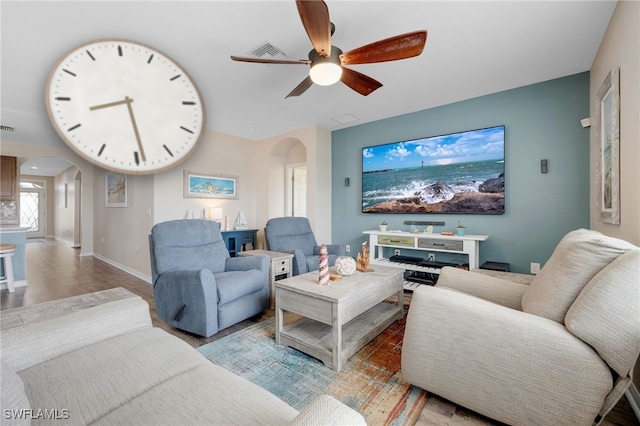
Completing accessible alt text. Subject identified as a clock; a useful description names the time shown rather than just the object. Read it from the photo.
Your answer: 8:29
